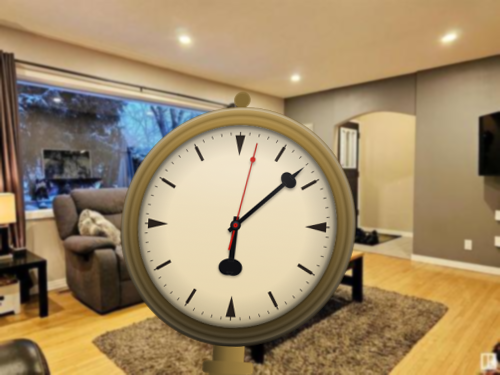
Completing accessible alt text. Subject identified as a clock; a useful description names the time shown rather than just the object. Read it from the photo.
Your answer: 6:08:02
